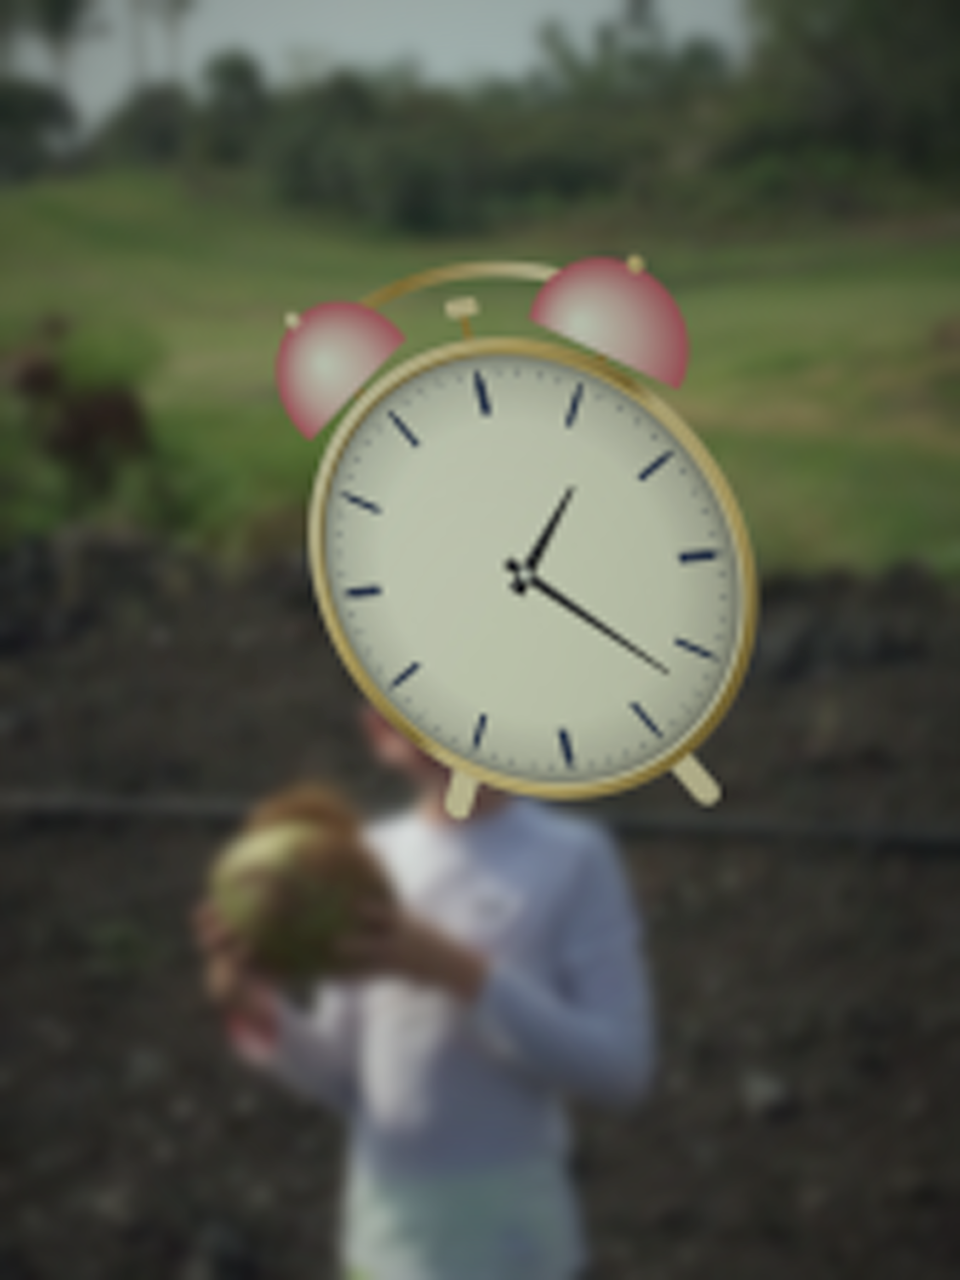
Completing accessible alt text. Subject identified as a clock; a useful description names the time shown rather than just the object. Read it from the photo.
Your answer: 1:22
